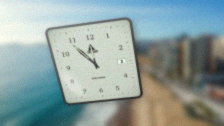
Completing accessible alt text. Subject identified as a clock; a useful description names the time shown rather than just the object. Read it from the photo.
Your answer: 11:54
